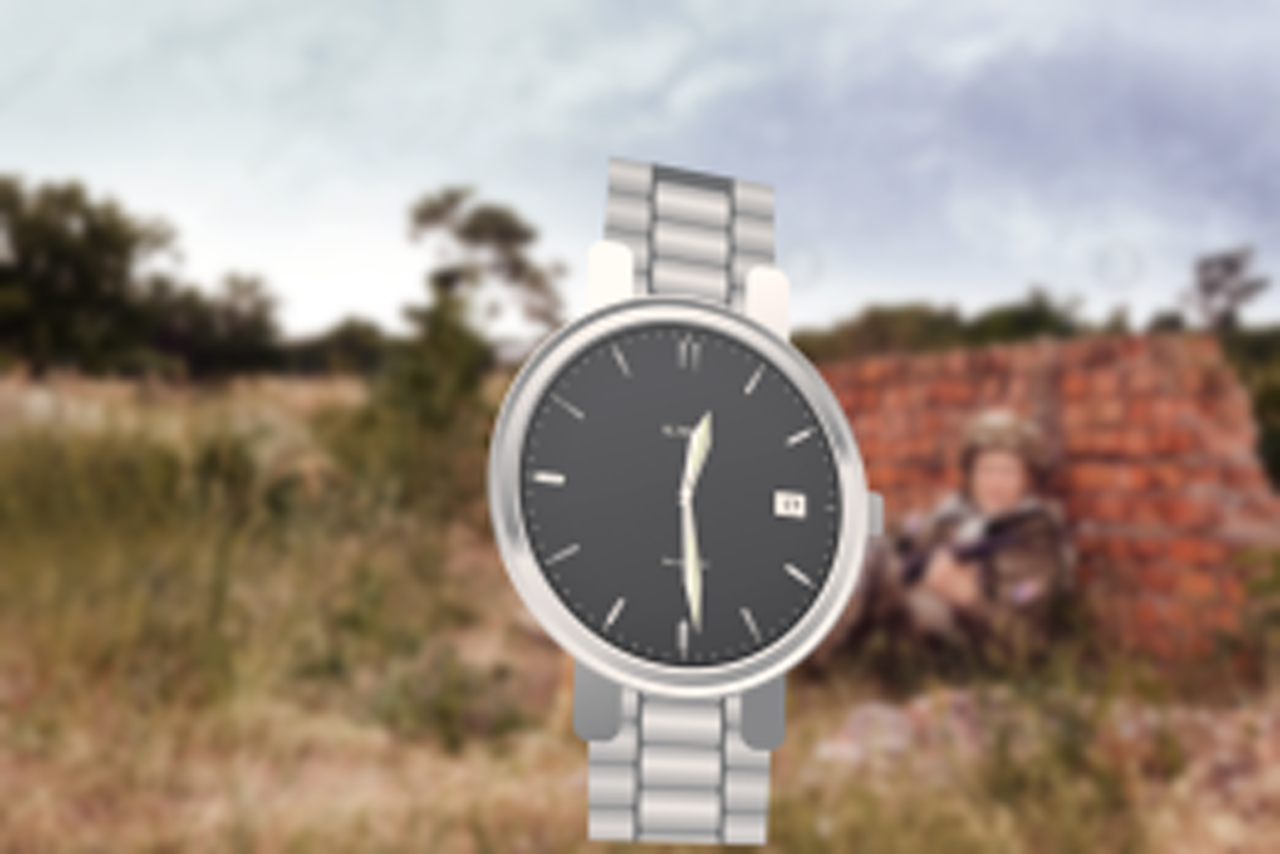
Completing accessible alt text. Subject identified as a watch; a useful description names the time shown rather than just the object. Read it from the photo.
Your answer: 12:29
